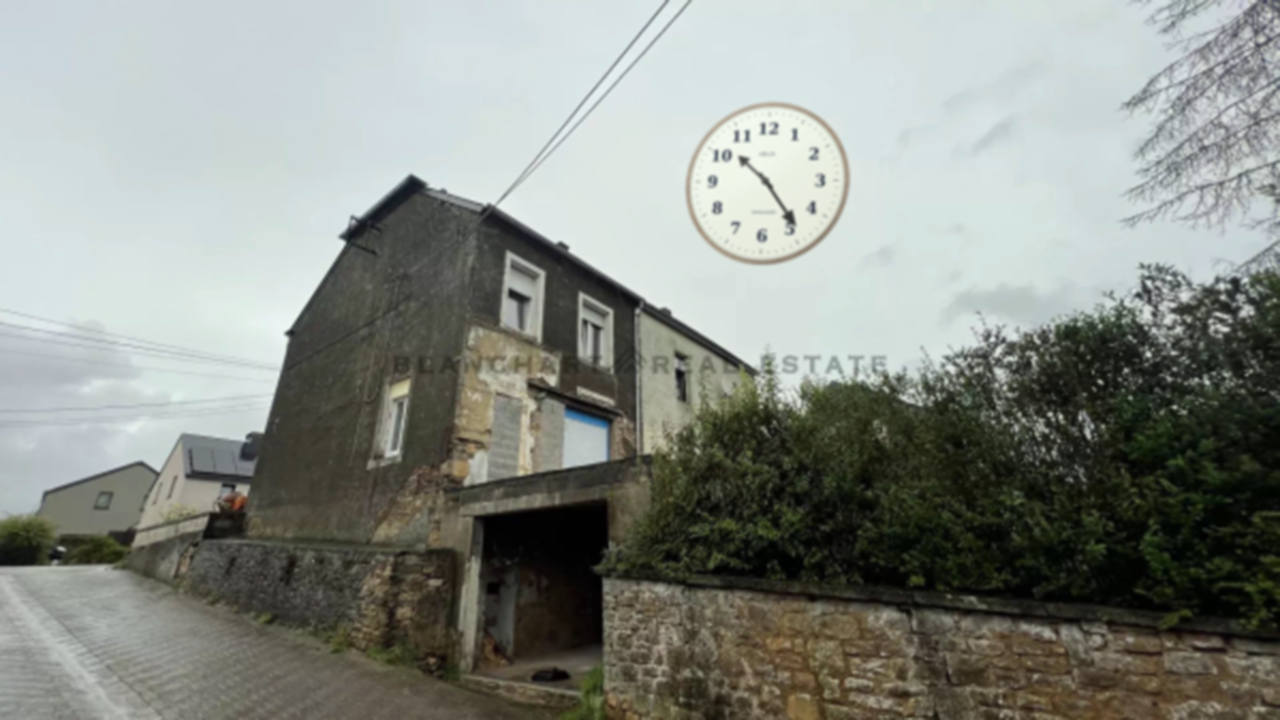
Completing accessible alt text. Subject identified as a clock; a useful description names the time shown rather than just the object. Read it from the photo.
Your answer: 10:24
